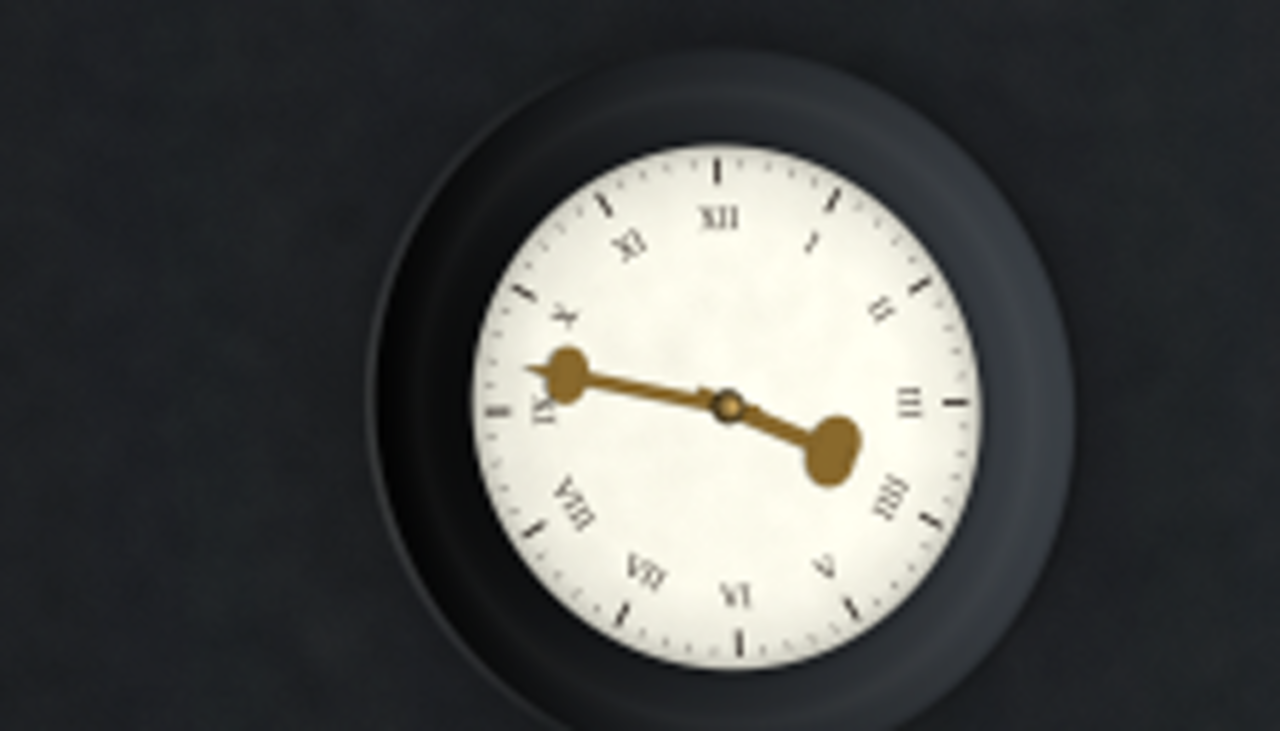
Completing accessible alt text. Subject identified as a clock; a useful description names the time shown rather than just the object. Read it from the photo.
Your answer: 3:47
